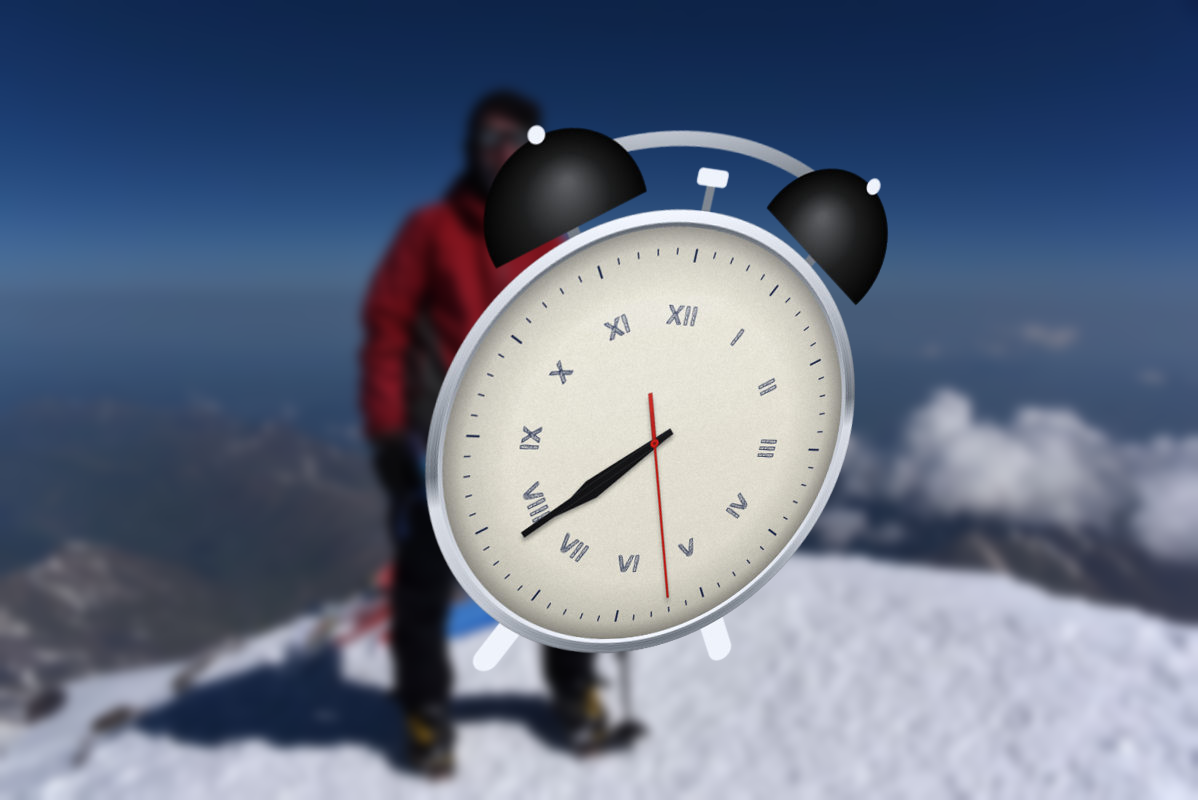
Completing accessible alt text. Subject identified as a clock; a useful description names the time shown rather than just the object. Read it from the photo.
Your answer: 7:38:27
